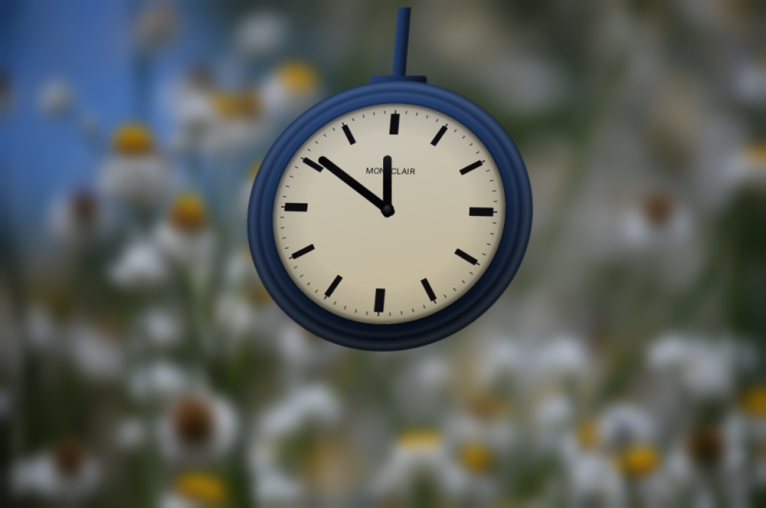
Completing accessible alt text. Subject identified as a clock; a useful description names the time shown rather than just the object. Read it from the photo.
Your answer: 11:51
